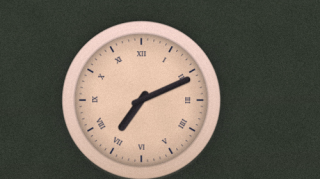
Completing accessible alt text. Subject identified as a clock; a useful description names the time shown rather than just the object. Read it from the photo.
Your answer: 7:11
